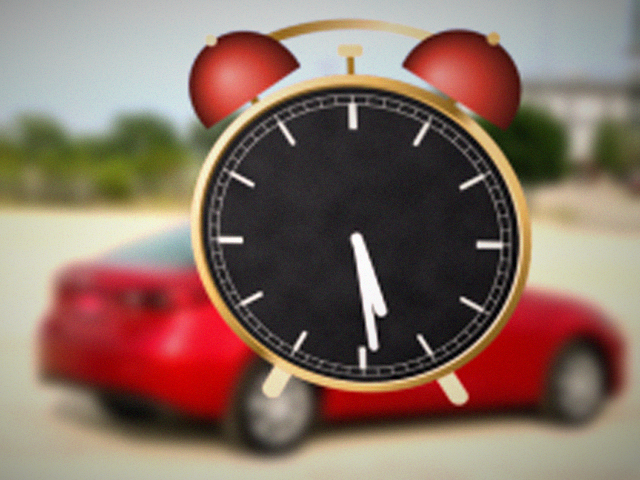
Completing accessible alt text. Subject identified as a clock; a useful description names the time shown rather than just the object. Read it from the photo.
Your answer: 5:29
